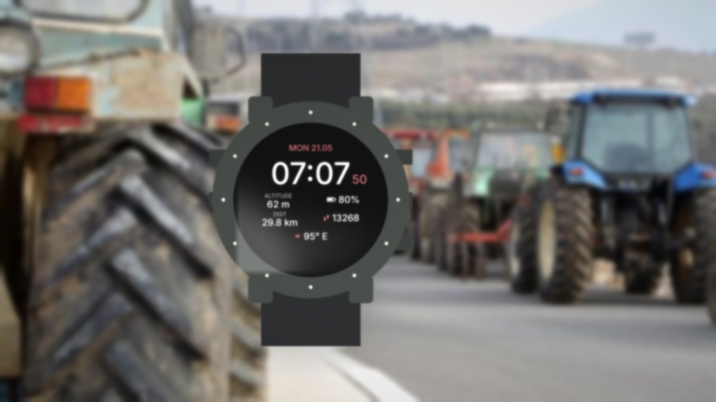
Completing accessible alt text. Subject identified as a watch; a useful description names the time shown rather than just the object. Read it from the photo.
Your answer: 7:07:50
